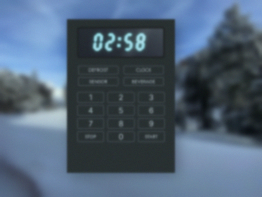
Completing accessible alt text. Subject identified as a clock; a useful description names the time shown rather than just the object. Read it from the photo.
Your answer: 2:58
